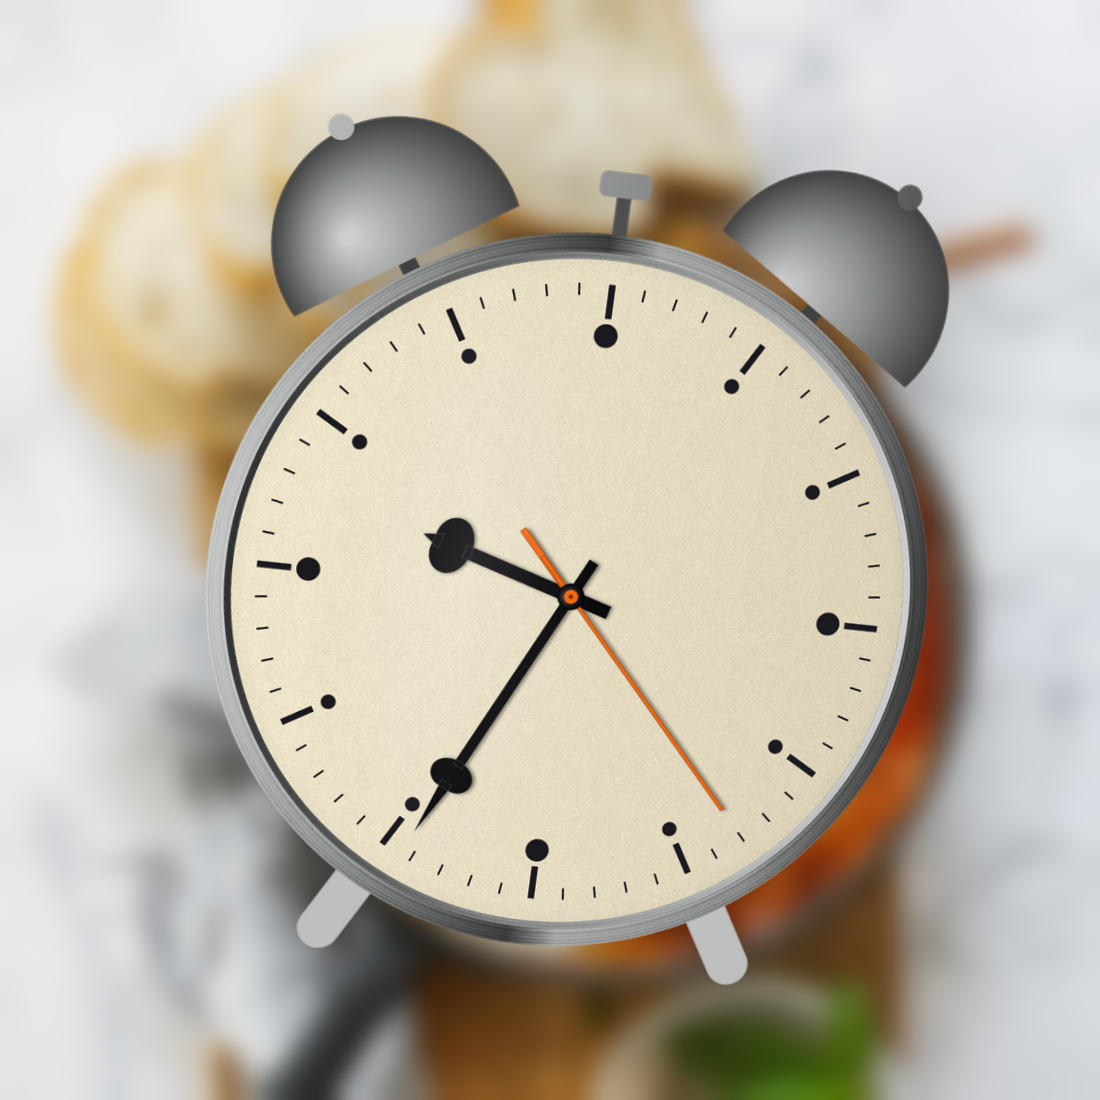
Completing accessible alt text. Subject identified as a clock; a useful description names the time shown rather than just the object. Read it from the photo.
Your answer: 9:34:23
